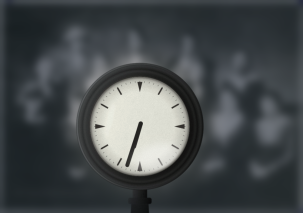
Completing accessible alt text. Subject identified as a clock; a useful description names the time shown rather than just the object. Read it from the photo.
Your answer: 6:33
